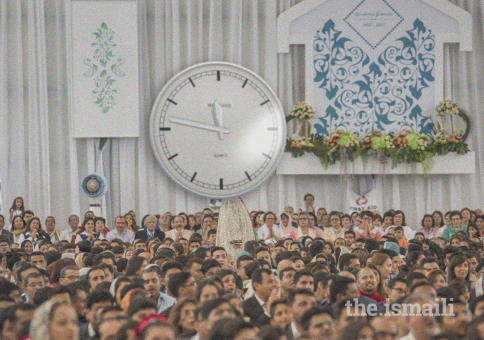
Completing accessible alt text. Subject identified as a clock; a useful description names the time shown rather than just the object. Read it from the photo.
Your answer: 11:47
